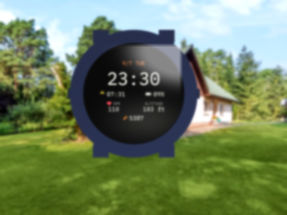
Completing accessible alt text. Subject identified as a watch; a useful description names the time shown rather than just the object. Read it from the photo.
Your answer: 23:30
